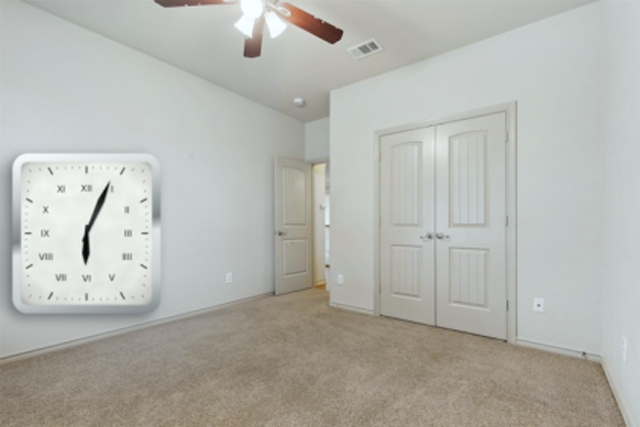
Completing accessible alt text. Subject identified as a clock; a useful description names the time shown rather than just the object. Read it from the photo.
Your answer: 6:04
